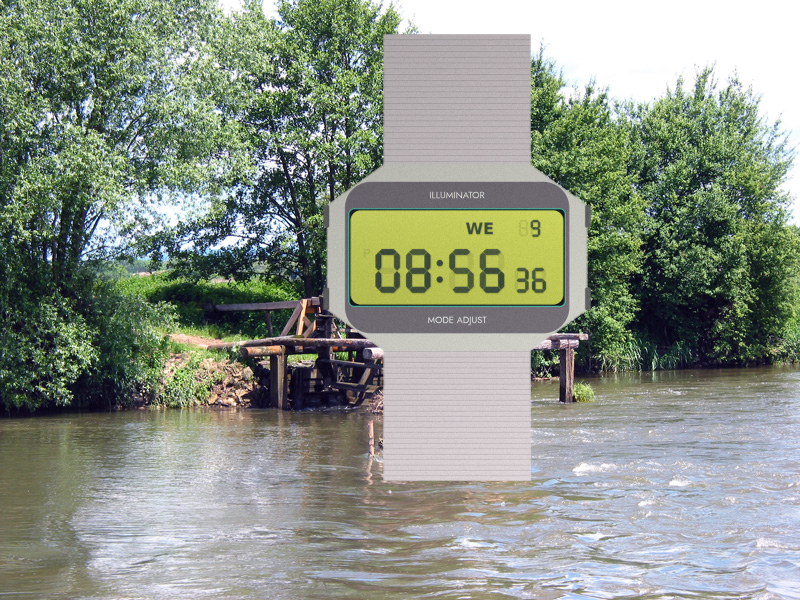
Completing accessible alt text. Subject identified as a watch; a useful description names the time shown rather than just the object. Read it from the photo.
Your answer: 8:56:36
